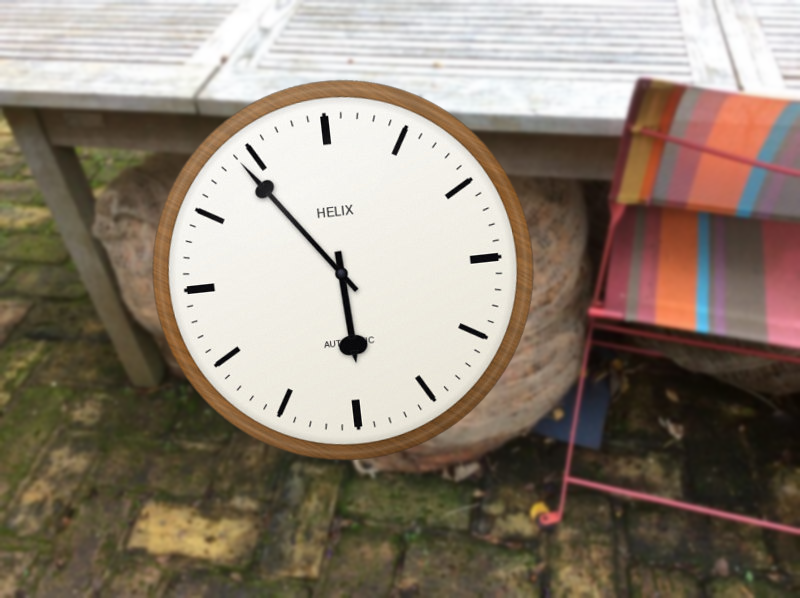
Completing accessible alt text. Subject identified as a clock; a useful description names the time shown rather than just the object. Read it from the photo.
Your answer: 5:54
